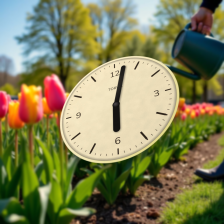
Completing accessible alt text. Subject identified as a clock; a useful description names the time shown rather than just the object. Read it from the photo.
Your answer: 6:02
